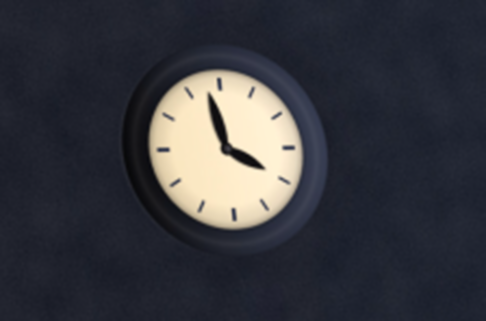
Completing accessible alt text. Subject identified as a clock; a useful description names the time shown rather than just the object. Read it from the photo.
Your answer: 3:58
